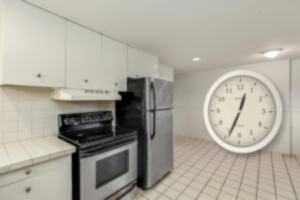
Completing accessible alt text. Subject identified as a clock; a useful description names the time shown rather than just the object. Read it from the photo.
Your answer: 12:34
